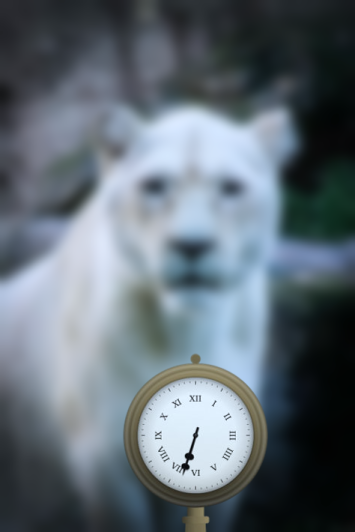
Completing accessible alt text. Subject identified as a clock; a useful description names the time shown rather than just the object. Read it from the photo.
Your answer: 6:33
